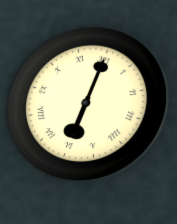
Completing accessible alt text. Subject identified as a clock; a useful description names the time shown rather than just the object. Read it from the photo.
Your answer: 6:00
